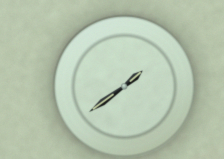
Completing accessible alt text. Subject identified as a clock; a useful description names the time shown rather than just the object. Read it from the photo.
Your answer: 1:39
